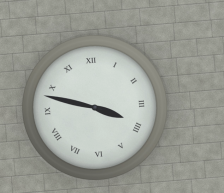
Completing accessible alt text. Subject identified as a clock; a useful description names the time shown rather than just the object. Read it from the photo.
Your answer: 3:48
